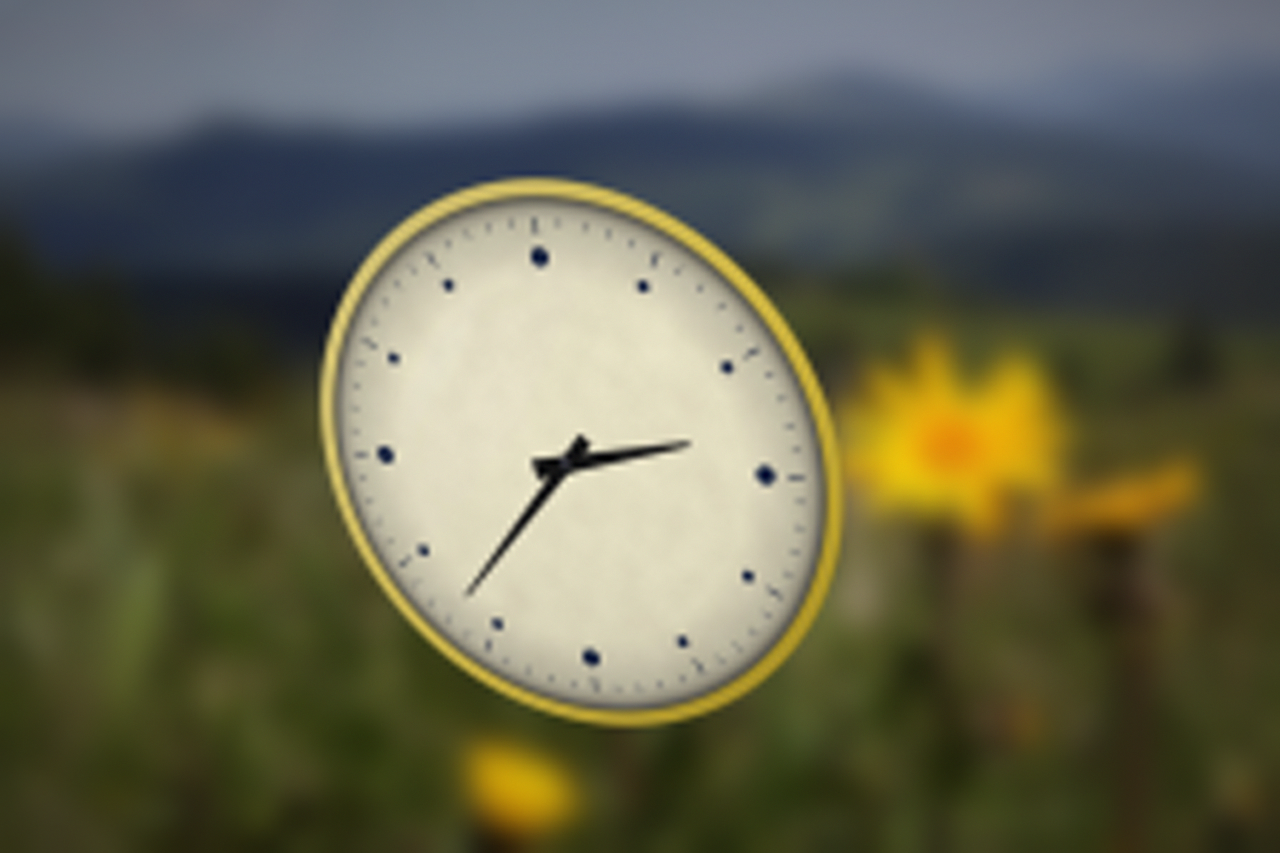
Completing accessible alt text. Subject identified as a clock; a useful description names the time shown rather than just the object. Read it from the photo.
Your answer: 2:37
